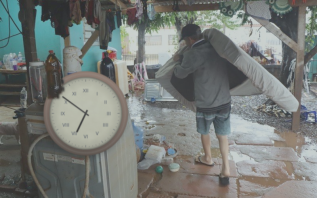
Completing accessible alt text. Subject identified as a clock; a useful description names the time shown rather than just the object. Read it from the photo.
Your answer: 6:51
